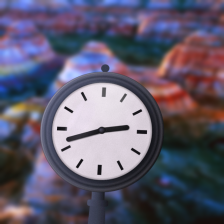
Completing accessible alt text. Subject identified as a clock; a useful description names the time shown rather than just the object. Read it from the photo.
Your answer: 2:42
